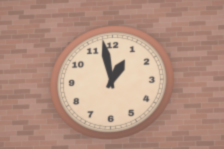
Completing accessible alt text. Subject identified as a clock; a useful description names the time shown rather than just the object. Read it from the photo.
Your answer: 12:58
